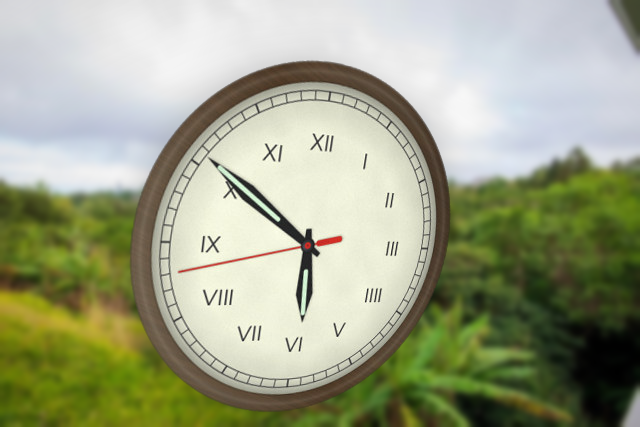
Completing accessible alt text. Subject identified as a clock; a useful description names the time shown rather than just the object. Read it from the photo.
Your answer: 5:50:43
